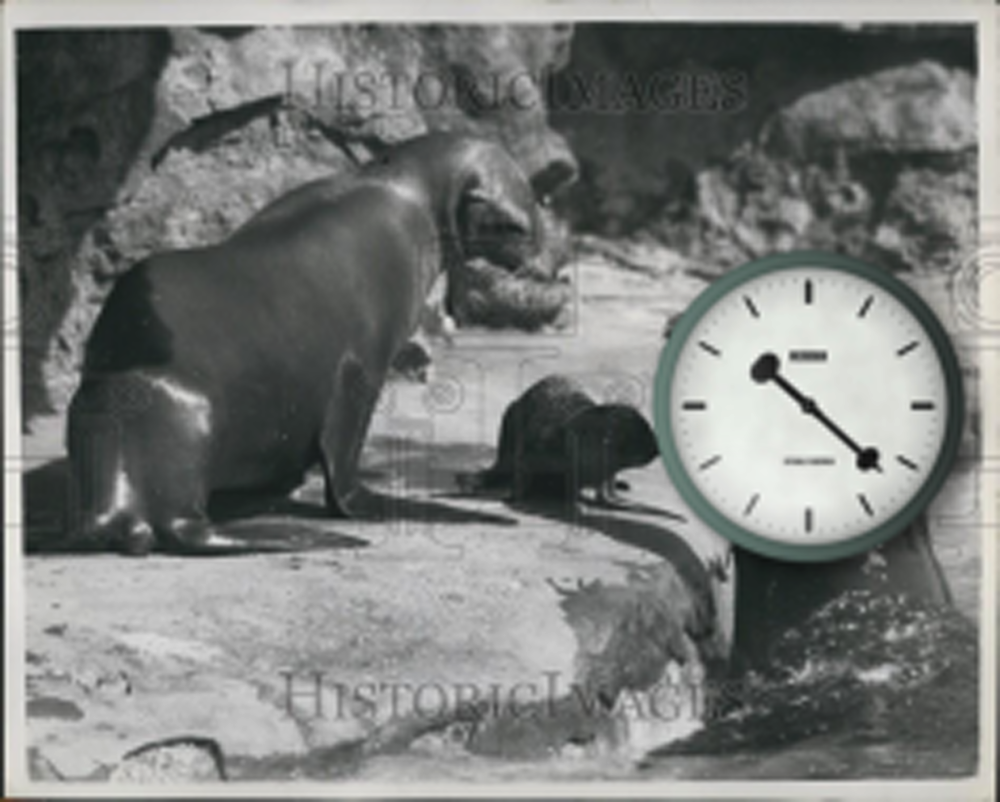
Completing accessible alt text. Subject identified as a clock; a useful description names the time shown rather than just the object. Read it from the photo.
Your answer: 10:22
